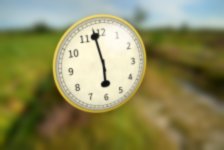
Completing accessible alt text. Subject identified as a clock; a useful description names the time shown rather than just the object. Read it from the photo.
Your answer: 5:58
